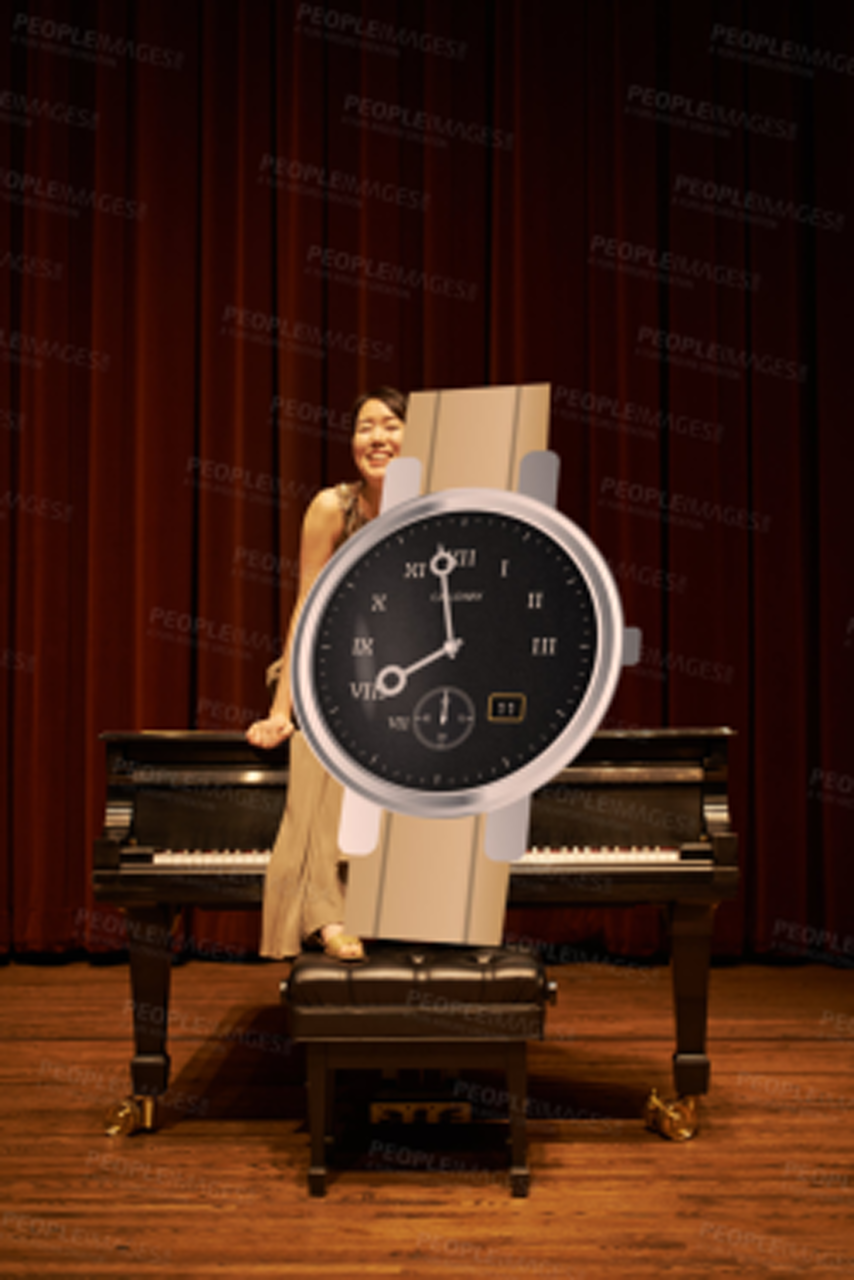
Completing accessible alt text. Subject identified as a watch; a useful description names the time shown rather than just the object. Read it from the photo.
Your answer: 7:58
